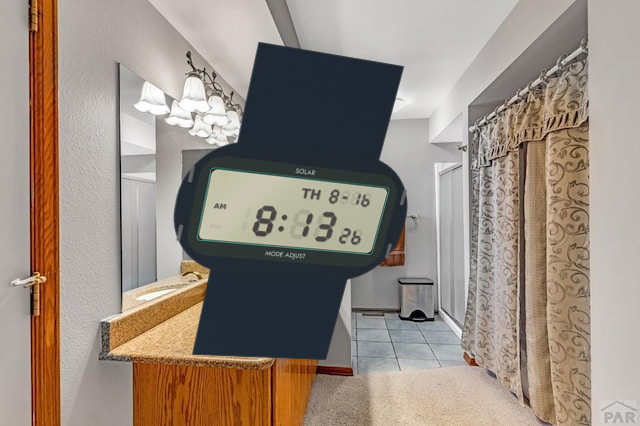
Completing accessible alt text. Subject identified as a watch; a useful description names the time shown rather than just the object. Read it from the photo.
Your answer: 8:13:26
